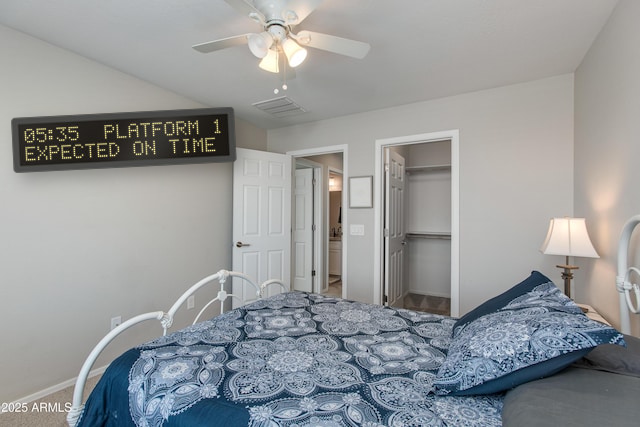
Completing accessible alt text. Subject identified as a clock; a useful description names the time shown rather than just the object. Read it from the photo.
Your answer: 5:35
